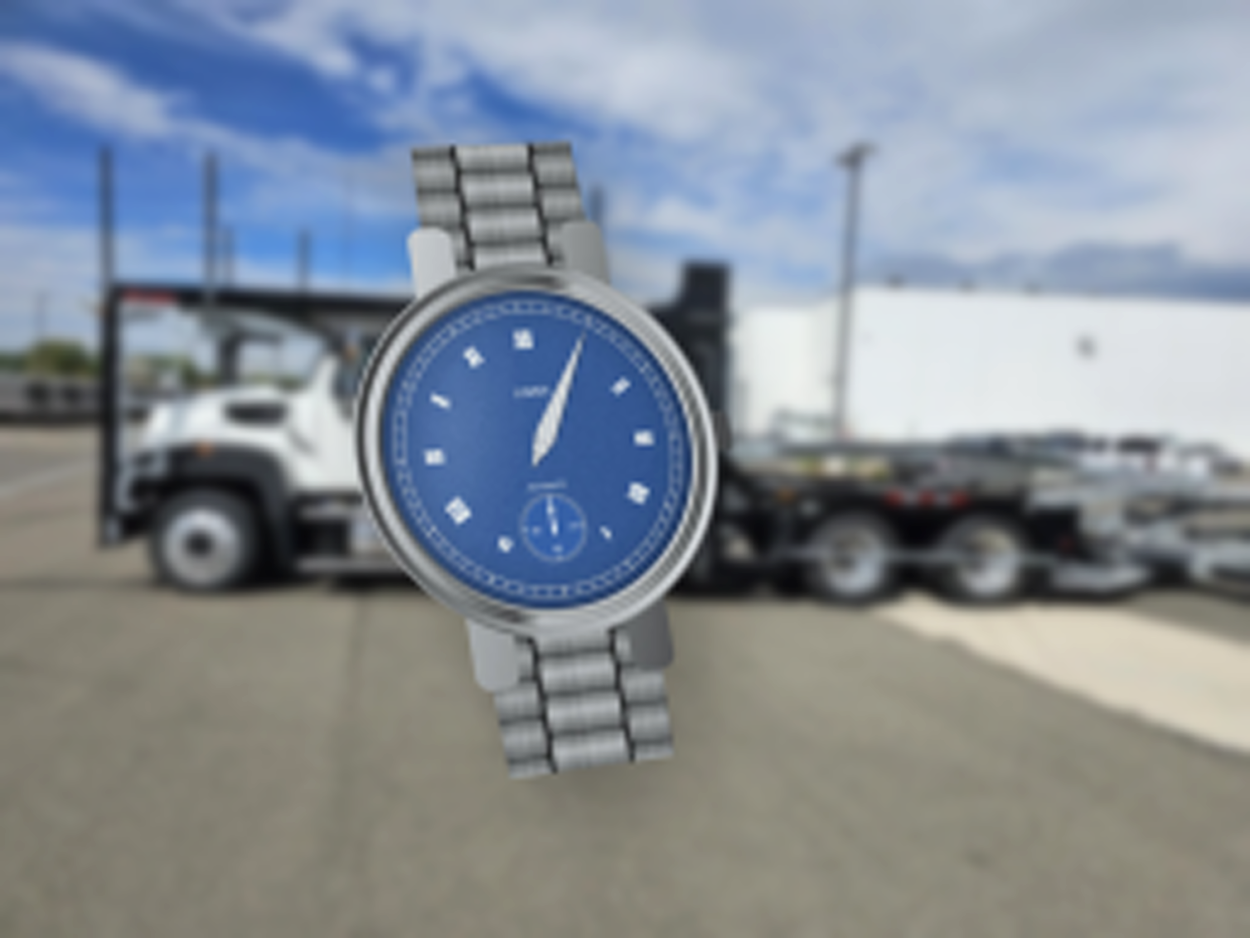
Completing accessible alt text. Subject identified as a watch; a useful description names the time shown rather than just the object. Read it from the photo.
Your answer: 1:05
